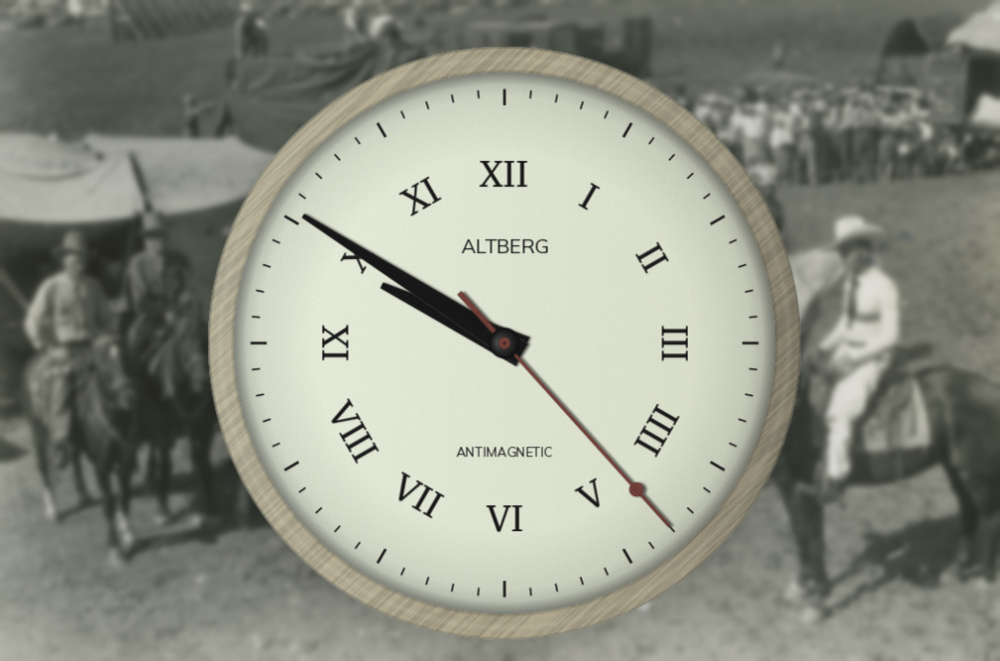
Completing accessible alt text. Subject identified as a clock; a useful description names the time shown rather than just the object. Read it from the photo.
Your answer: 9:50:23
